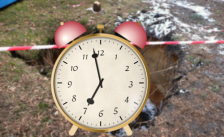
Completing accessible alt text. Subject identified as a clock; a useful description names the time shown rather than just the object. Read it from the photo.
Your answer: 6:58
